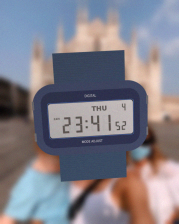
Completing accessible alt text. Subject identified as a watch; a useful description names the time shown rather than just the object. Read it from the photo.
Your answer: 23:41:52
